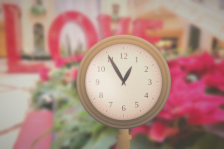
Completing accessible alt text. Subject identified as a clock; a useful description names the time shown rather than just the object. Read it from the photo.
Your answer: 12:55
